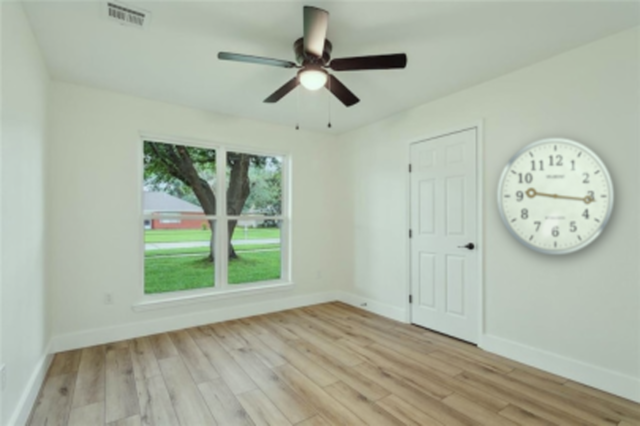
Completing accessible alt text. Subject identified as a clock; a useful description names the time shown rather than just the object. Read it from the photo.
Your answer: 9:16
